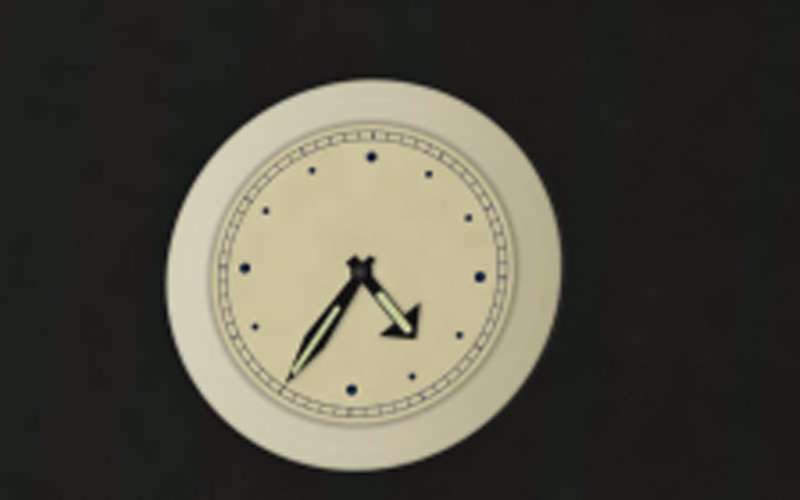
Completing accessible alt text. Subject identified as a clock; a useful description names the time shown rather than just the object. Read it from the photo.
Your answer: 4:35
